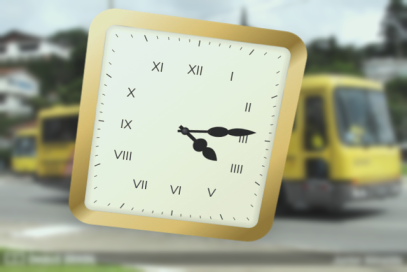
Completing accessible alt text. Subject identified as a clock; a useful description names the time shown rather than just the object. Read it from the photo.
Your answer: 4:14
